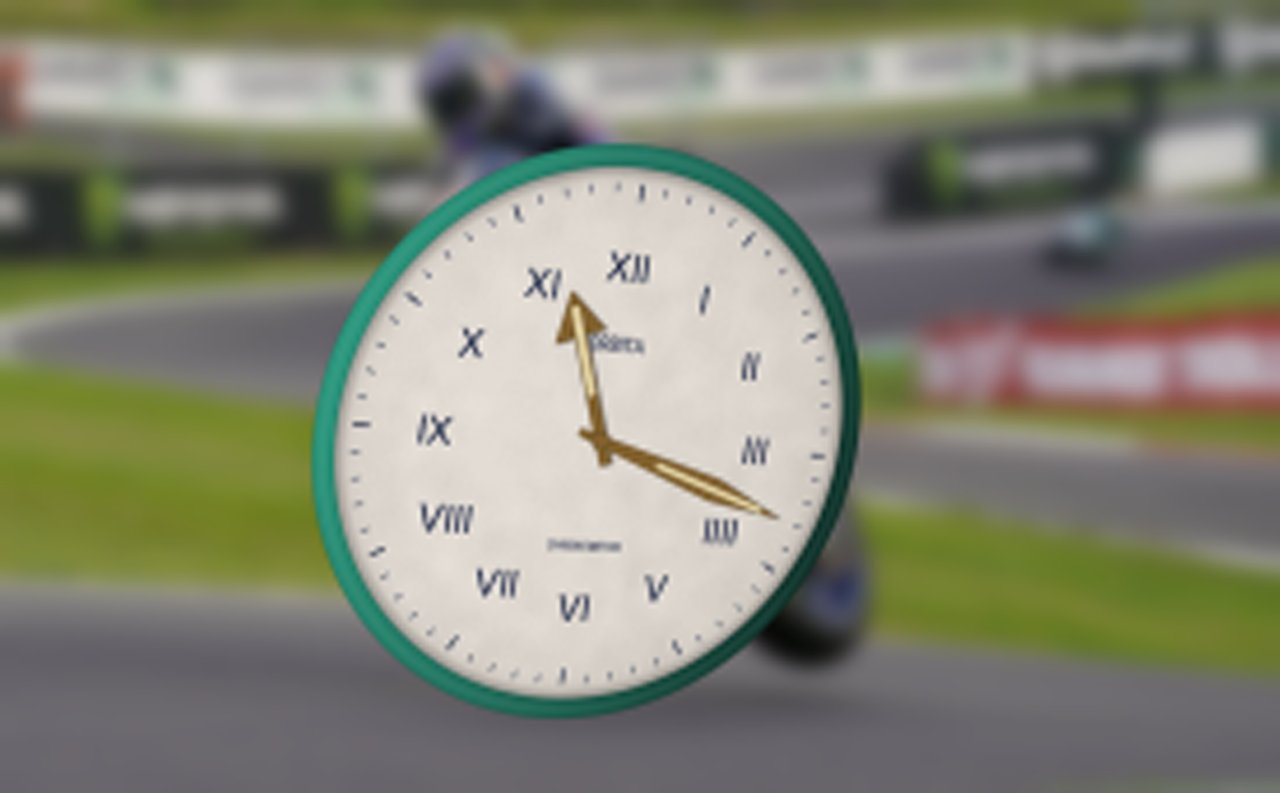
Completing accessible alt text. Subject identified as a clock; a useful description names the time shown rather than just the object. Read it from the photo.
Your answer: 11:18
